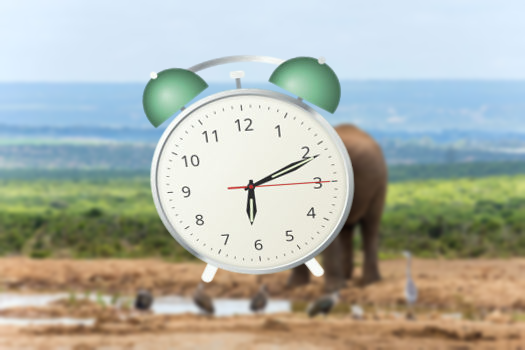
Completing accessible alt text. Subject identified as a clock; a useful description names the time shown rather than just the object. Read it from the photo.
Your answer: 6:11:15
